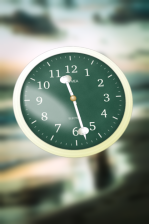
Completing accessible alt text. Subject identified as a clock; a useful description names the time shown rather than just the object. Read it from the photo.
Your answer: 11:28
